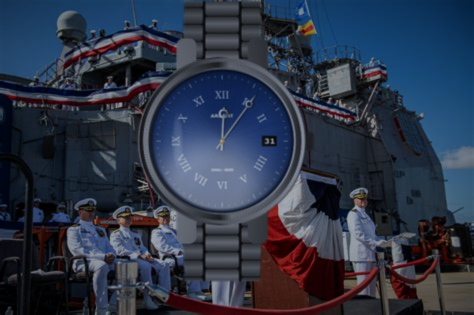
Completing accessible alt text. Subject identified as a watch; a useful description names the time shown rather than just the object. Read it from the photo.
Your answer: 12:06
